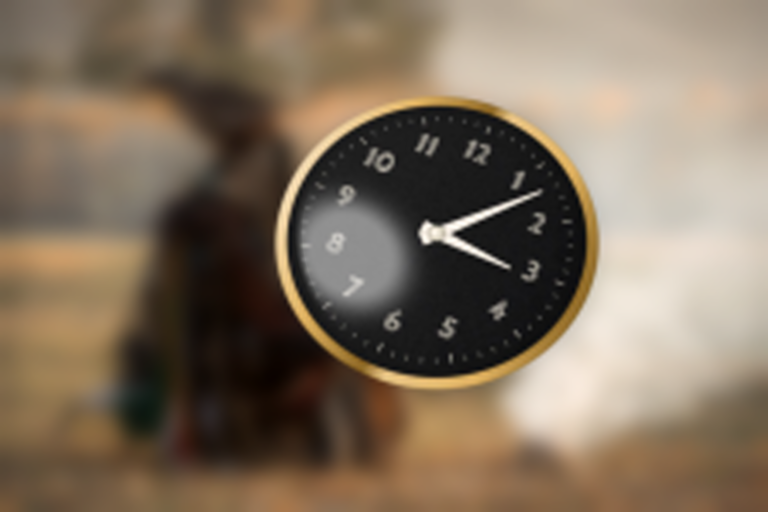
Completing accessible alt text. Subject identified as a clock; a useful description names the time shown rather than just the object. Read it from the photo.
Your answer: 3:07
